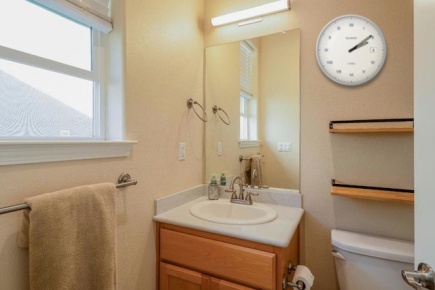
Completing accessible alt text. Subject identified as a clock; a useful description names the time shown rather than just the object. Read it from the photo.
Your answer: 2:09
